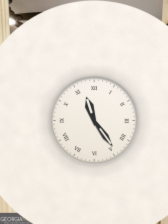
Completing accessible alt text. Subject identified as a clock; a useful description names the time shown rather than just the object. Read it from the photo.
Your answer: 11:24
